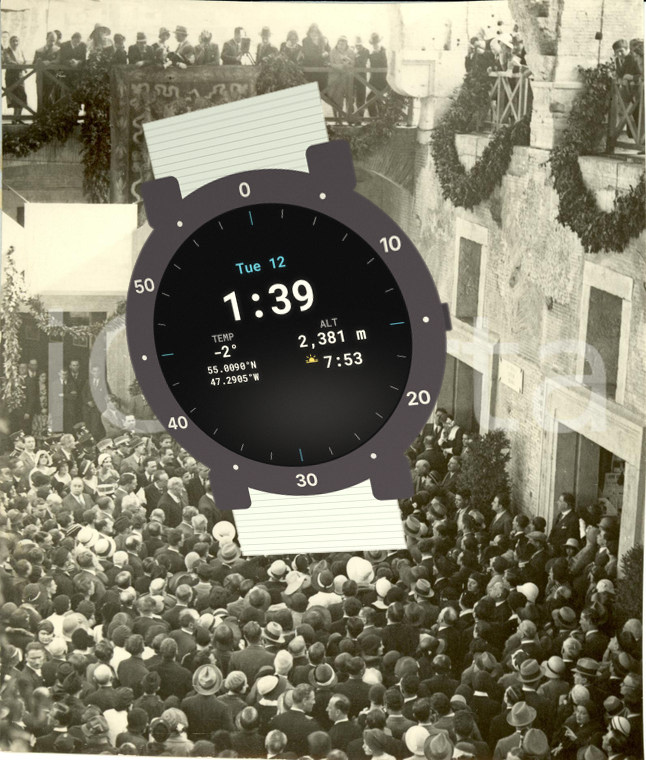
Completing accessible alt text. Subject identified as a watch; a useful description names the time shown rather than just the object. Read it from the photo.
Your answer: 1:39
